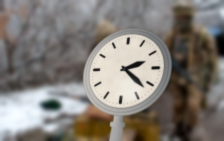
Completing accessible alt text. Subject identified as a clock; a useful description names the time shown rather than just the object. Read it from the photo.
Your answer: 2:22
